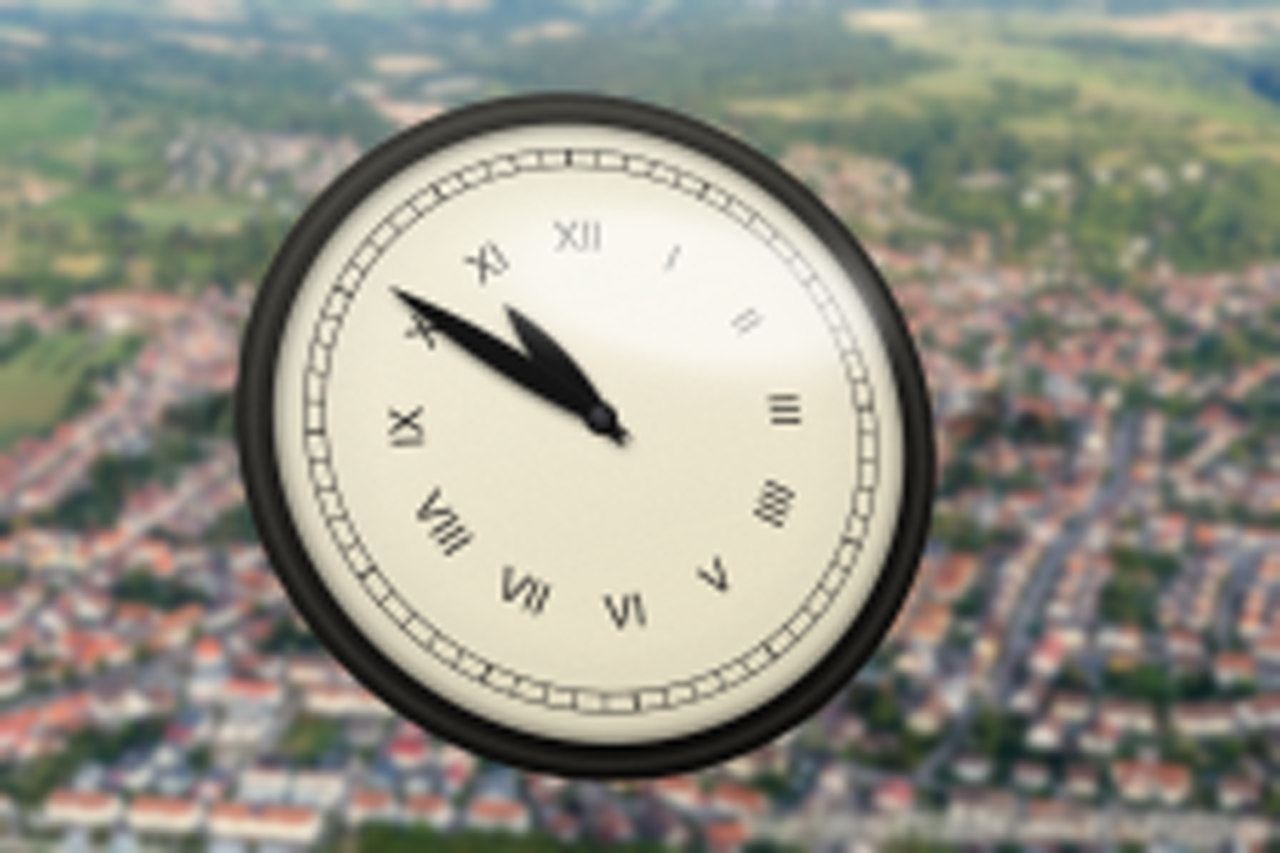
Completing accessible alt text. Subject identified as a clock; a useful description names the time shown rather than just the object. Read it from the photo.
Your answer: 10:51
